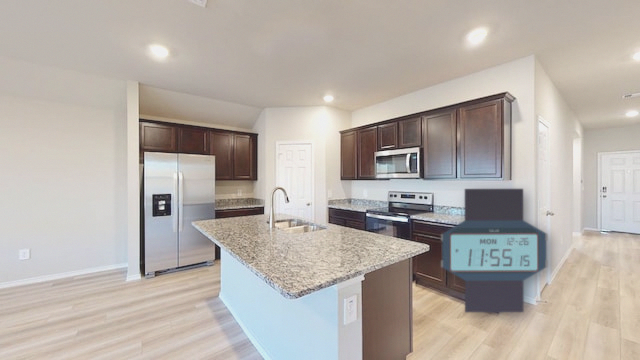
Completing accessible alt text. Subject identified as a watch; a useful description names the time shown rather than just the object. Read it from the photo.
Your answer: 11:55:15
